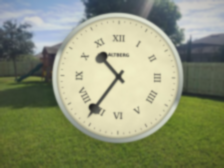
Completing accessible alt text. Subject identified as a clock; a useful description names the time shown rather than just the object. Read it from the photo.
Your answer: 10:36
